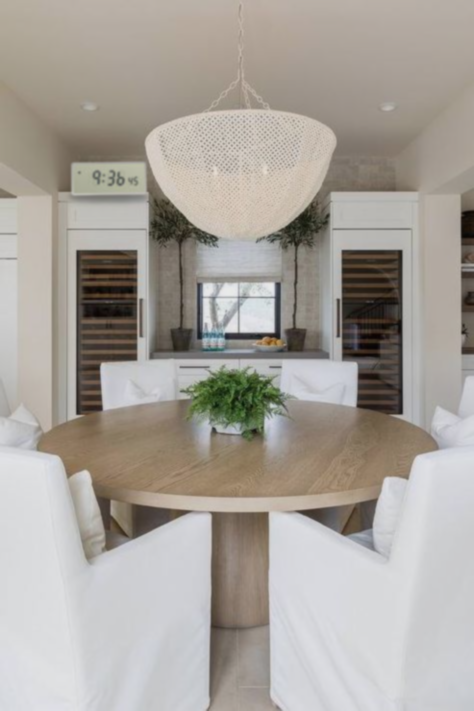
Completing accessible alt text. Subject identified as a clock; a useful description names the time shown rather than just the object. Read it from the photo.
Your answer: 9:36
